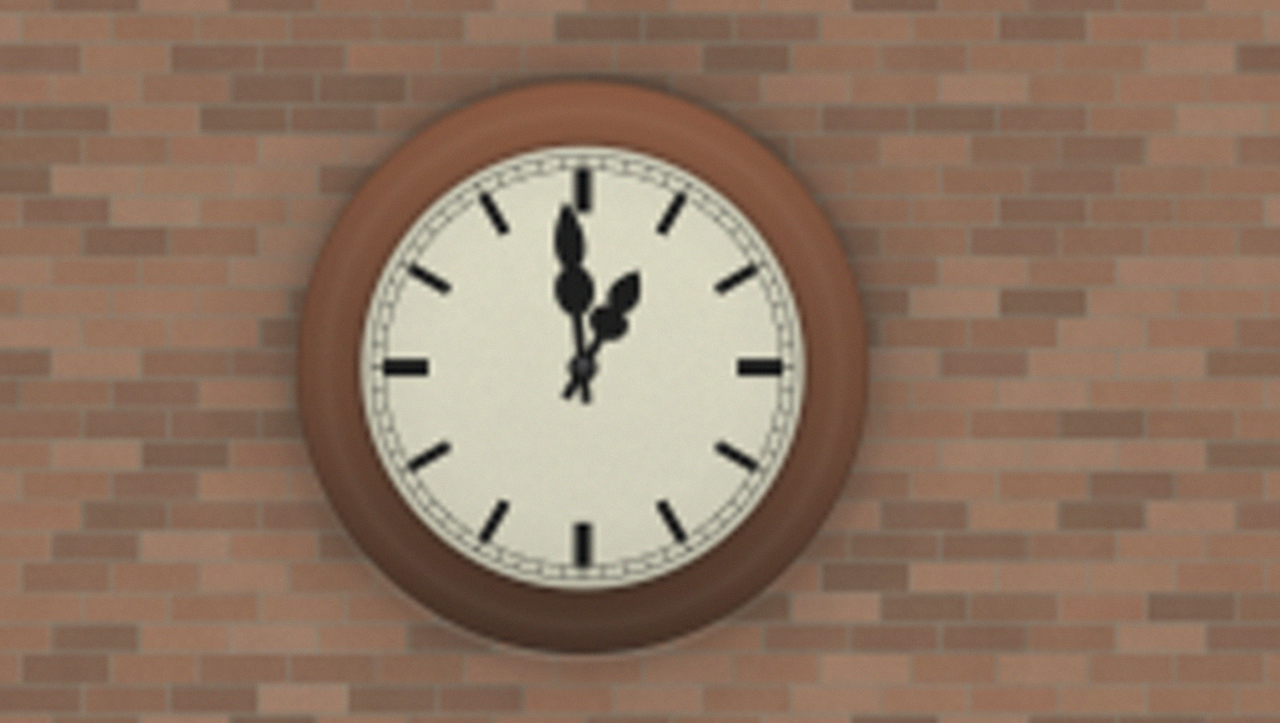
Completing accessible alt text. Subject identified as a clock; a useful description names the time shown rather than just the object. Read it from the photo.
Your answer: 12:59
